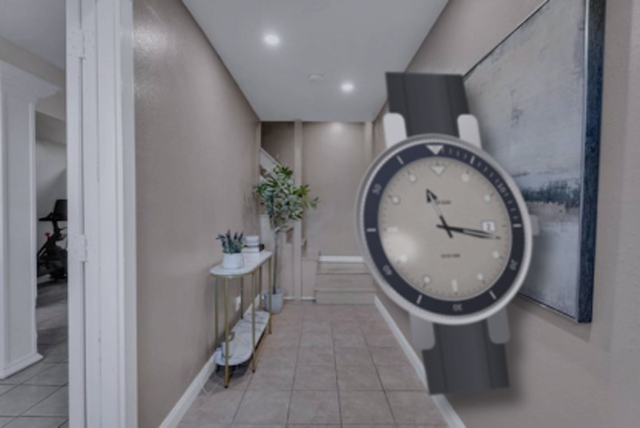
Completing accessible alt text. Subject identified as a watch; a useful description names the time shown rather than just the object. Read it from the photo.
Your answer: 11:17
